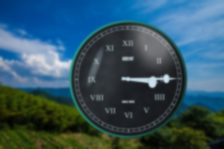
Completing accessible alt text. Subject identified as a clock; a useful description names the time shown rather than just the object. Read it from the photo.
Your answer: 3:15
